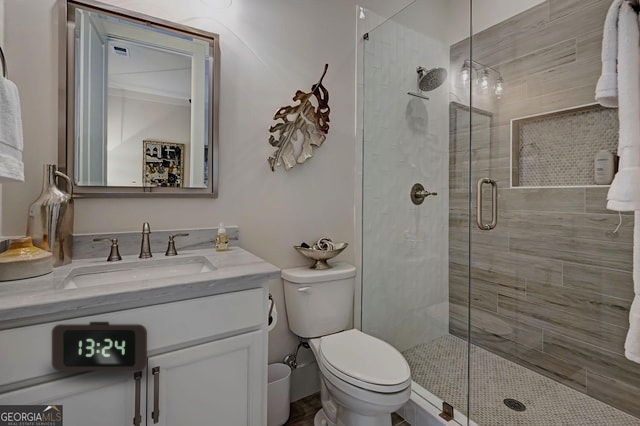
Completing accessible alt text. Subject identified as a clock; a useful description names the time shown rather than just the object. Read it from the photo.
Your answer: 13:24
